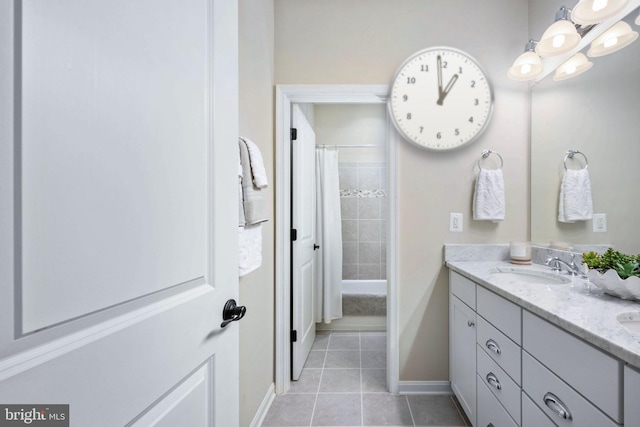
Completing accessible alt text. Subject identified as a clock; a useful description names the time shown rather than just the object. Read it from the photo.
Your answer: 12:59
